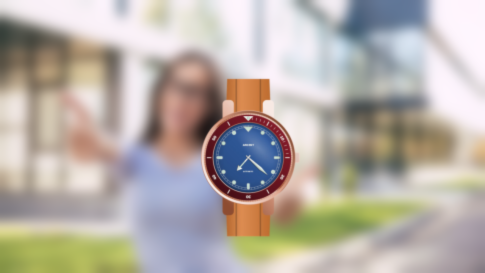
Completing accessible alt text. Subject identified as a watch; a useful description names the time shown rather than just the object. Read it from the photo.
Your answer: 7:22
